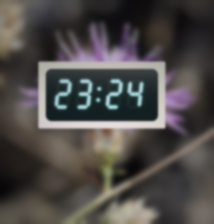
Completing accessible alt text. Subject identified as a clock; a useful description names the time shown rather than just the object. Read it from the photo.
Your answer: 23:24
